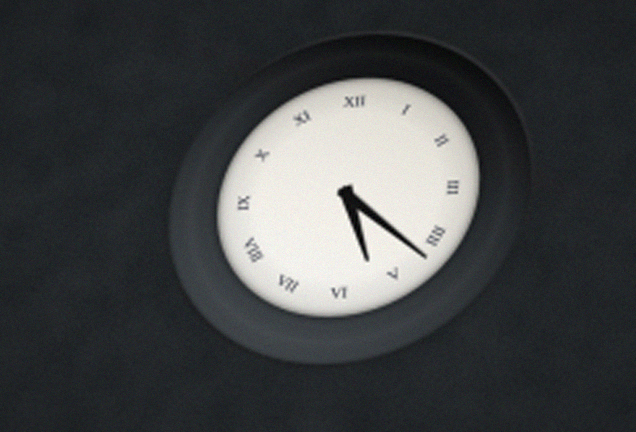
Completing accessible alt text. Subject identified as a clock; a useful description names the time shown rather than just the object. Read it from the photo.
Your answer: 5:22
